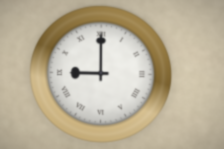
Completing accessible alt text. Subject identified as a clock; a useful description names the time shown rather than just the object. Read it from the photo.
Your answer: 9:00
